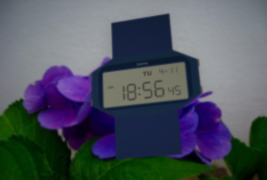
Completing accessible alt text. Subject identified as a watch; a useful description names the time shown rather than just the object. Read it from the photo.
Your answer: 18:56:45
